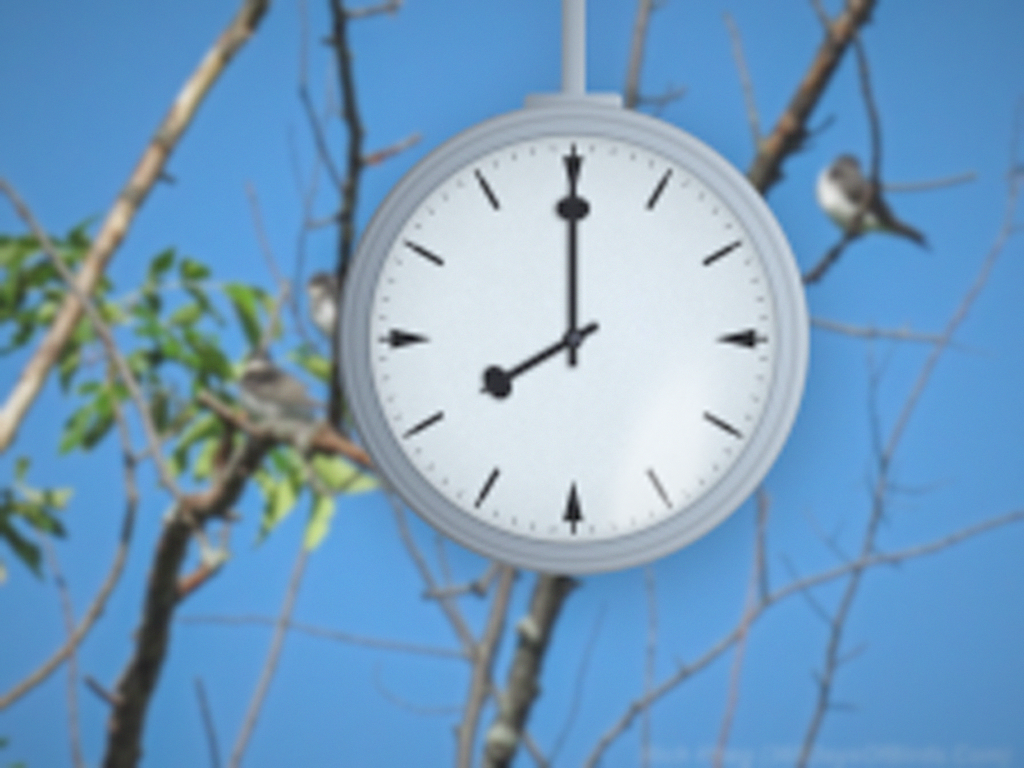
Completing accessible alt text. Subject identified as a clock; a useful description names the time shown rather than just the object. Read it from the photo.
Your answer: 8:00
